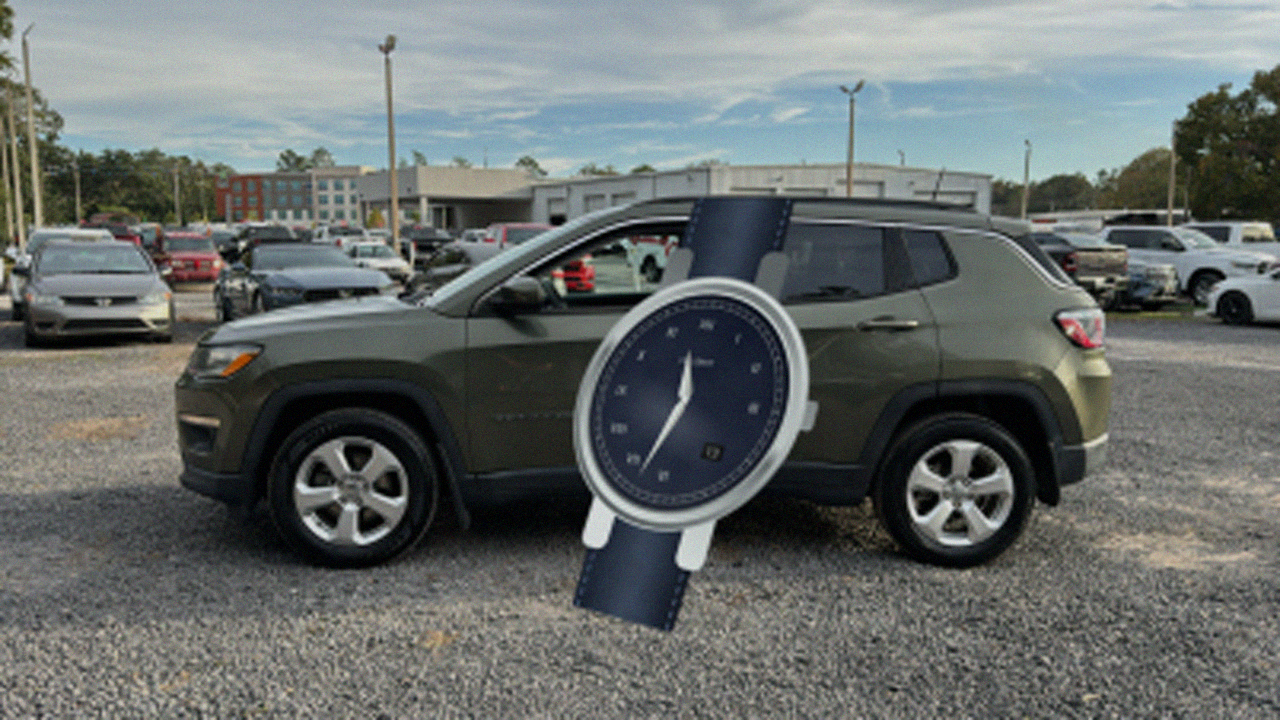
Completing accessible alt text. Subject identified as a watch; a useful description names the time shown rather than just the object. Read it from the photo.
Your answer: 11:33
